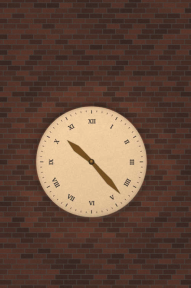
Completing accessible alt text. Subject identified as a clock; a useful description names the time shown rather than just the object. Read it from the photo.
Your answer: 10:23
